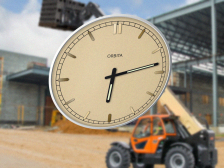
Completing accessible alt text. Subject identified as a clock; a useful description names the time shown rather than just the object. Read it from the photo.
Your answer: 6:13
